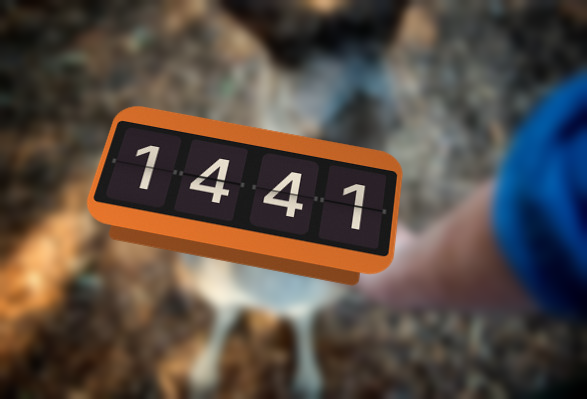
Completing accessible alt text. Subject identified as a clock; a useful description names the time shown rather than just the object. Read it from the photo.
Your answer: 14:41
